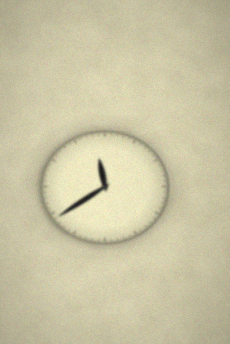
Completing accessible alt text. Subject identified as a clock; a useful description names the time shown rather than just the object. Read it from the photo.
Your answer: 11:39
